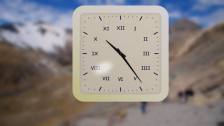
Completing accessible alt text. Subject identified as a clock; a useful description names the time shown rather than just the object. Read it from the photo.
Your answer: 10:24
